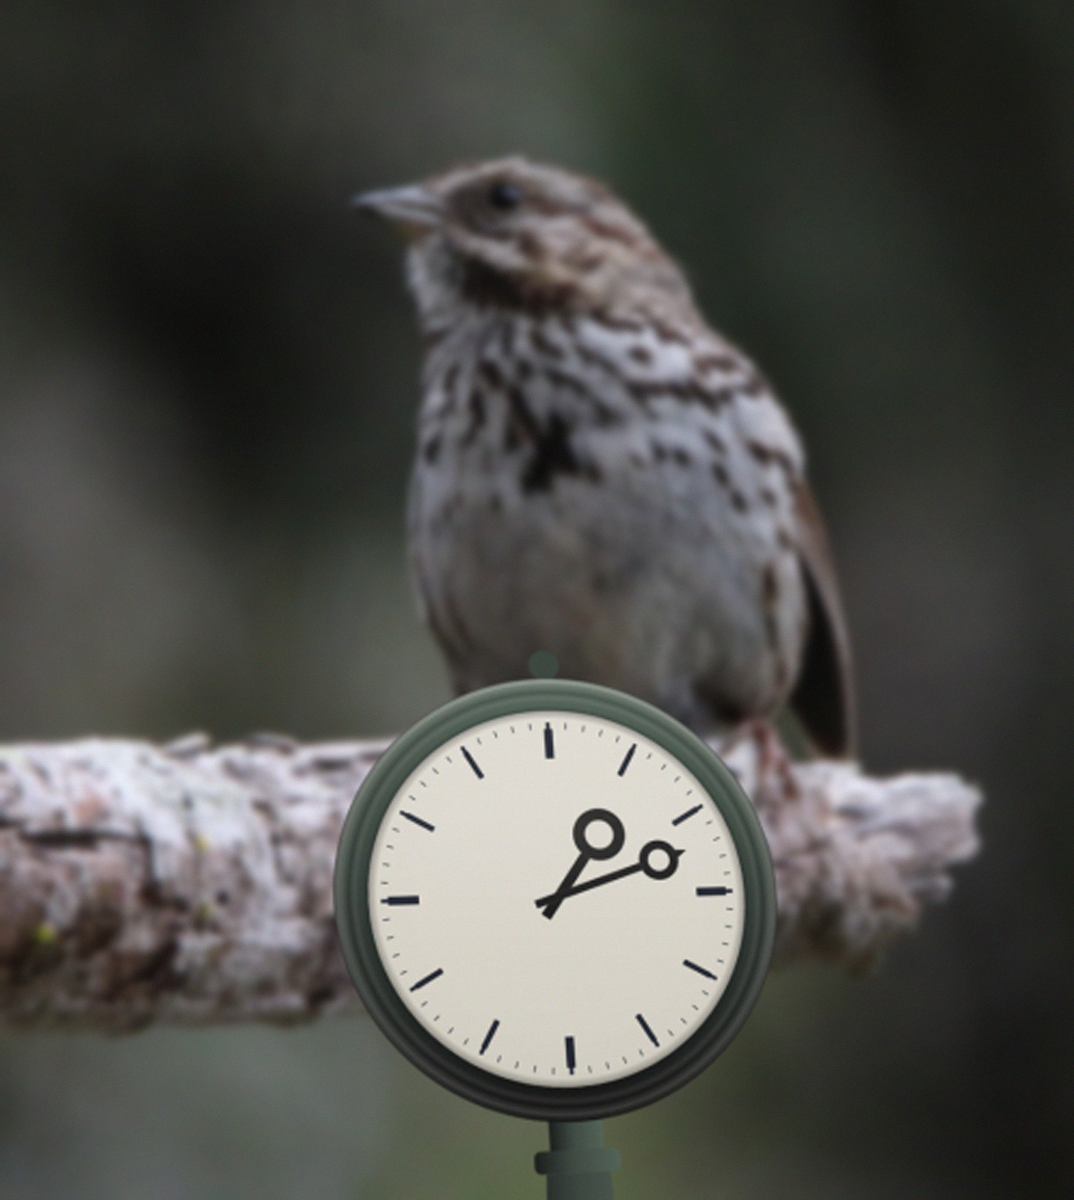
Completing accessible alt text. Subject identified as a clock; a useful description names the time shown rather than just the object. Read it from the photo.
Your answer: 1:12
